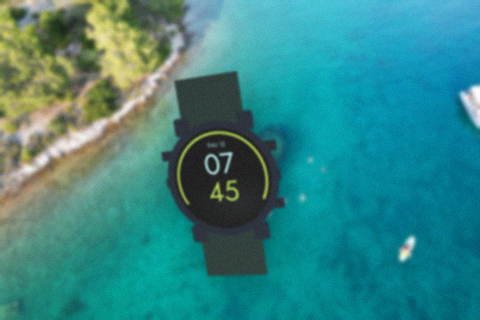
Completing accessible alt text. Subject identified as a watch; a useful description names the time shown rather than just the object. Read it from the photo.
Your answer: 7:45
